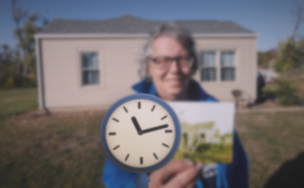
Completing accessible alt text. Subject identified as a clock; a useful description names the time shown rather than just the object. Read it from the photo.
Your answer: 11:13
